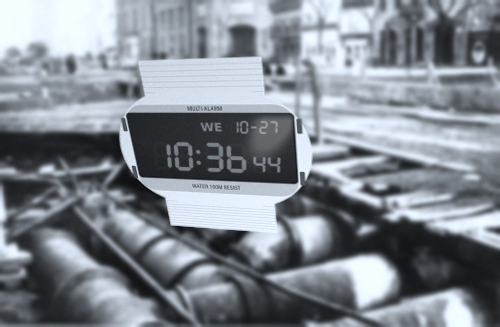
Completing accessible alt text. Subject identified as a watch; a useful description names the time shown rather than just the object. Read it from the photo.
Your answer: 10:36:44
